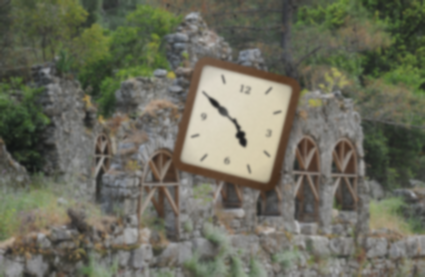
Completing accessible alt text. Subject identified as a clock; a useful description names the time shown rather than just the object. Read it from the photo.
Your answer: 4:50
